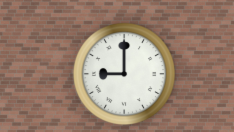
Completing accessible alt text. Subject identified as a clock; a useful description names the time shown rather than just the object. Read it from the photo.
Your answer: 9:00
